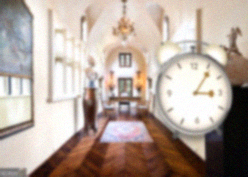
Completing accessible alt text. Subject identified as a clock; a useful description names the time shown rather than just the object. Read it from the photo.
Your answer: 3:06
